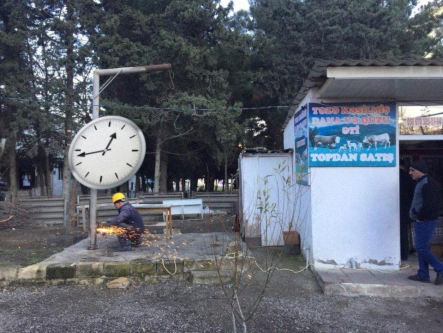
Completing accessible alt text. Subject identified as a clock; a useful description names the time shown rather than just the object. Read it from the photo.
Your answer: 12:43
